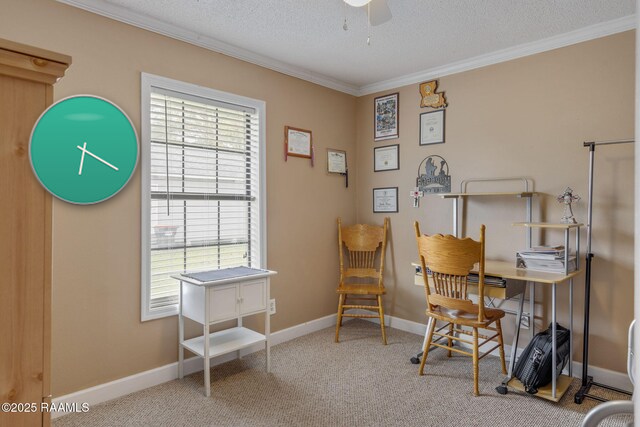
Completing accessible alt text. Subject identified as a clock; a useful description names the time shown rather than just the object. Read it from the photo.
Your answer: 6:20
